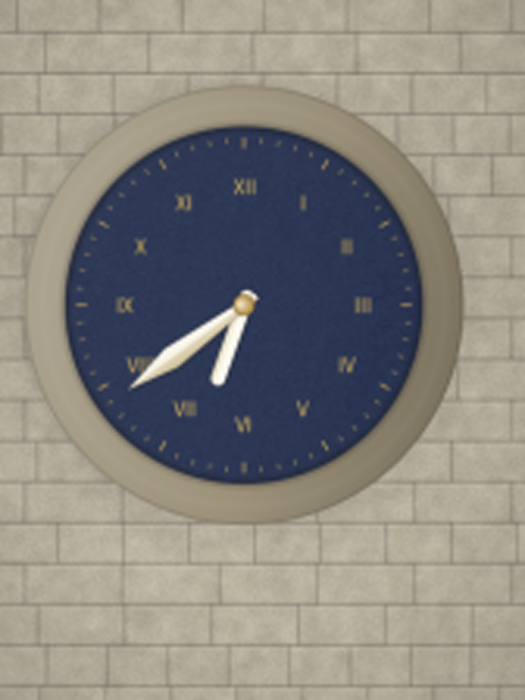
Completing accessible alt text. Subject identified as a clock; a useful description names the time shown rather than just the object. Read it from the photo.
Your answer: 6:39
